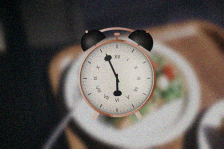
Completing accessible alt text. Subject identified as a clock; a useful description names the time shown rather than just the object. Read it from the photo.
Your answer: 5:56
